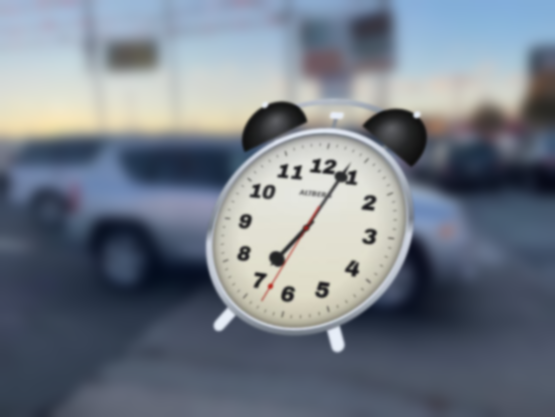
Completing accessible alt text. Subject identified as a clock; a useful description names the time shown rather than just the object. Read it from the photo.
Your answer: 7:03:33
